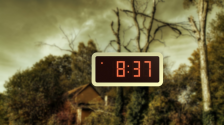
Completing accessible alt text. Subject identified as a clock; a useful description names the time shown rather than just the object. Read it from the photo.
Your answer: 8:37
